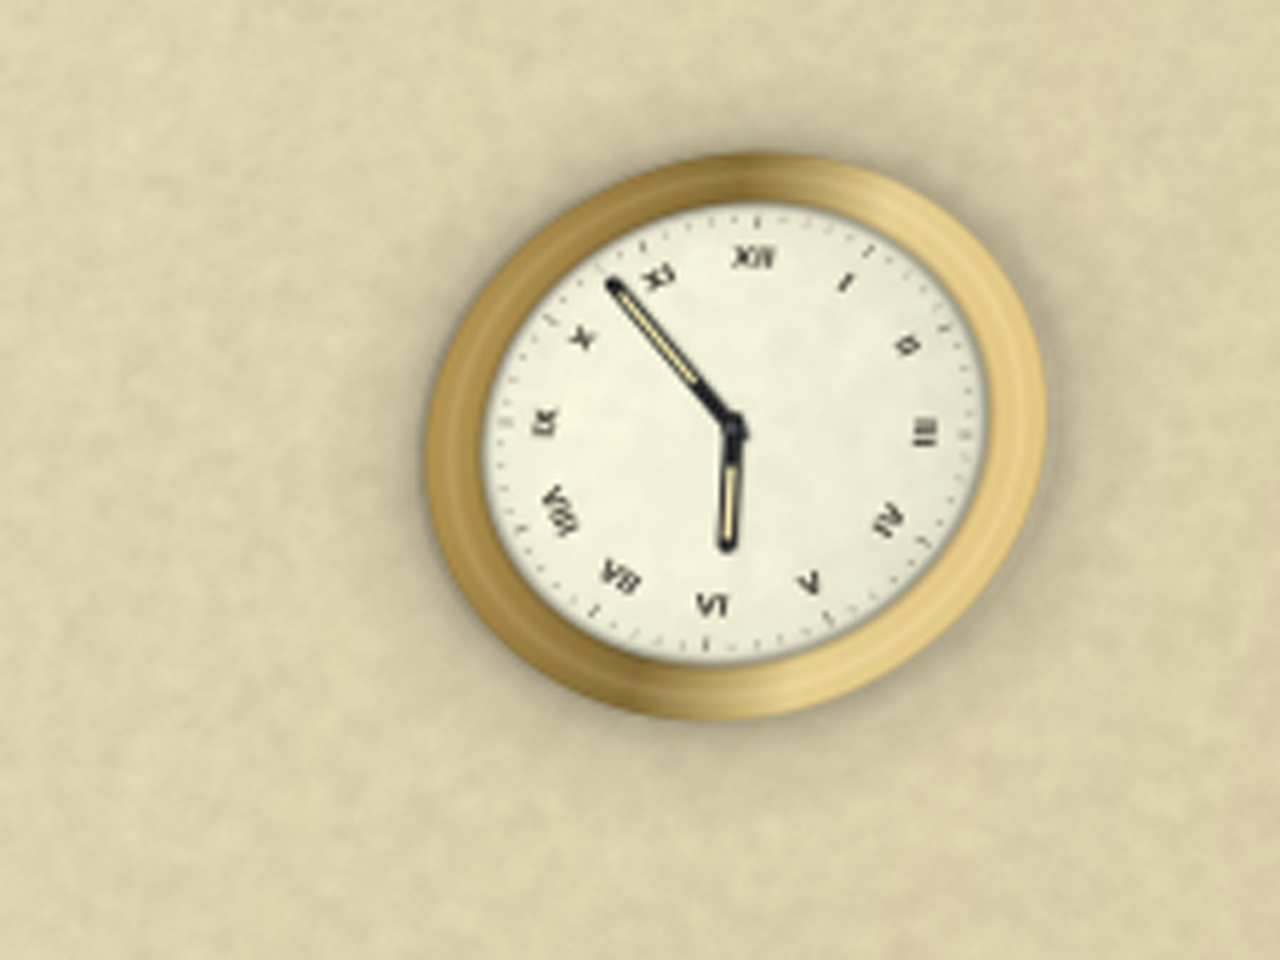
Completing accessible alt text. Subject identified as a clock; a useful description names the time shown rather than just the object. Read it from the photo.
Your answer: 5:53
